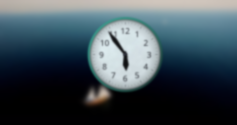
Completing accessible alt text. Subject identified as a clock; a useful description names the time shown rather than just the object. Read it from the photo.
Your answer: 5:54
